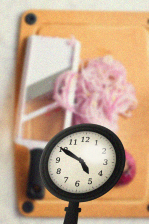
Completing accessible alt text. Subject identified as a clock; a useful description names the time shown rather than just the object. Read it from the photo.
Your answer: 4:50
